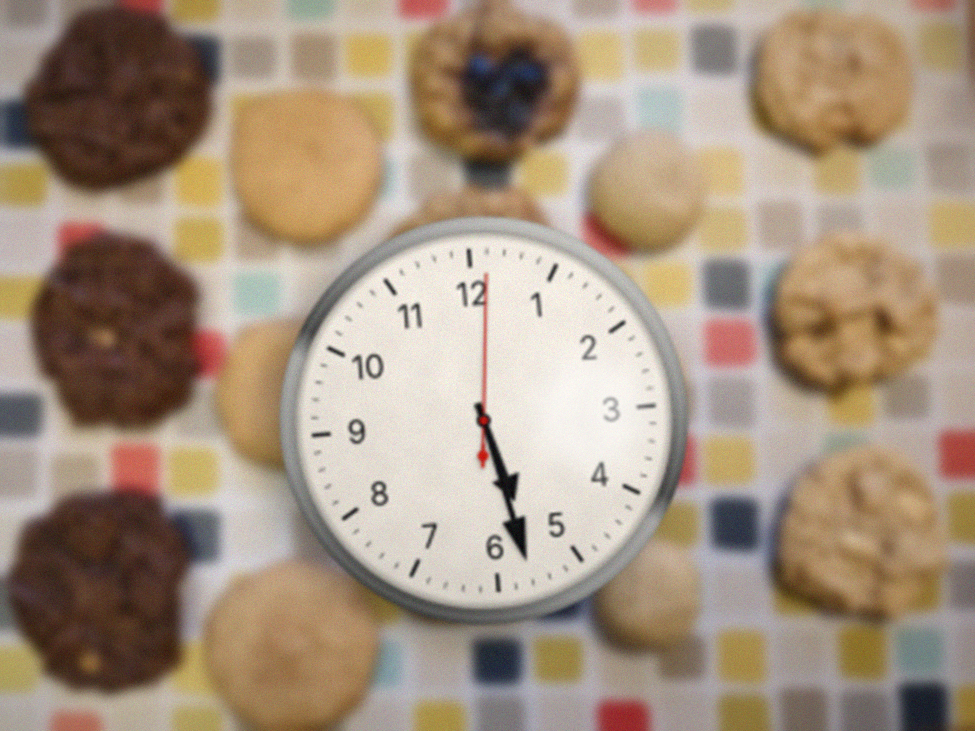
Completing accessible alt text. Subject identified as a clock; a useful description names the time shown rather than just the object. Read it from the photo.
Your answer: 5:28:01
